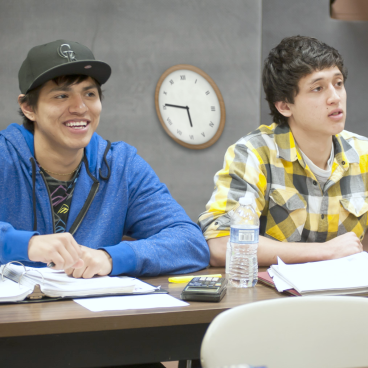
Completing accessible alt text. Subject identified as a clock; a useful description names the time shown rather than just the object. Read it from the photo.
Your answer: 5:46
